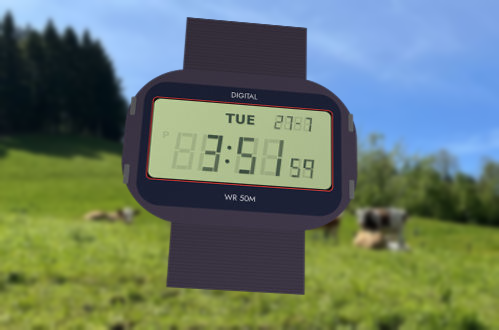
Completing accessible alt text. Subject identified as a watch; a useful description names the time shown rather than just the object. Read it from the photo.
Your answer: 3:51:59
